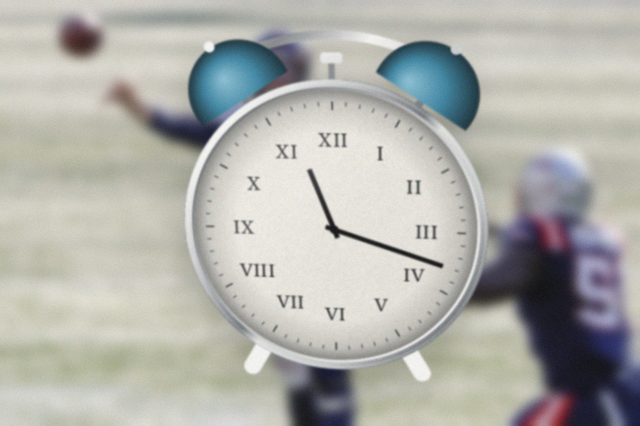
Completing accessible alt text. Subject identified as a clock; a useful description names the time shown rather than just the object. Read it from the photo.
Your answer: 11:18
